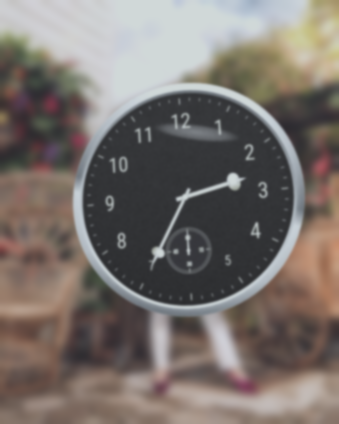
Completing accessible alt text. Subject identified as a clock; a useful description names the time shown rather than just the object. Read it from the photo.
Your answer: 2:35
